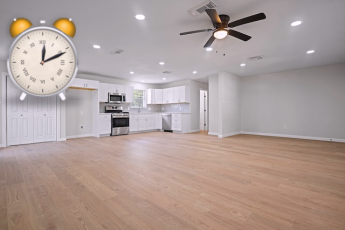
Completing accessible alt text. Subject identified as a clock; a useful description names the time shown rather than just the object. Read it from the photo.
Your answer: 12:11
